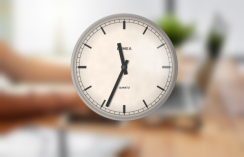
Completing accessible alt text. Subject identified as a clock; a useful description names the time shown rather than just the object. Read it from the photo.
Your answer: 11:34
